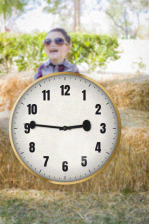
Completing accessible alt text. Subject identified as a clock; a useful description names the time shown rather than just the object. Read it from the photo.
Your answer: 2:46
